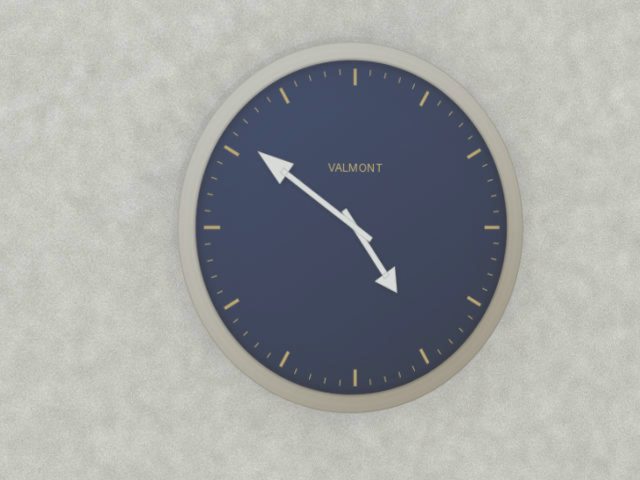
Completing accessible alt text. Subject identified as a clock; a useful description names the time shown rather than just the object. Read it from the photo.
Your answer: 4:51
